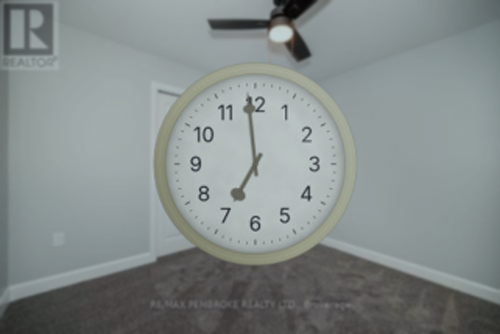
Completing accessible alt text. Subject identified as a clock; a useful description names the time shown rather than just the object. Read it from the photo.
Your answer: 6:59
